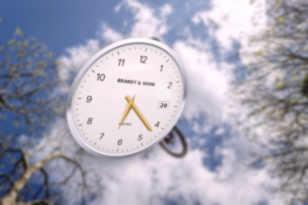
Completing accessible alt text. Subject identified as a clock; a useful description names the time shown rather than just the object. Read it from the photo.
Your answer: 6:22
